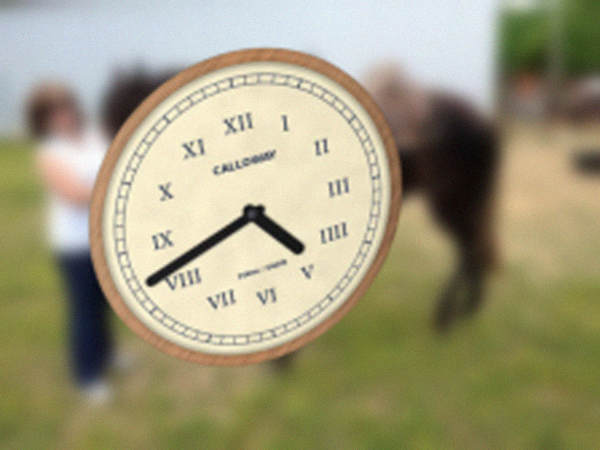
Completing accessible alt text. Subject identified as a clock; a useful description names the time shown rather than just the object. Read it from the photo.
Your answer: 4:42
